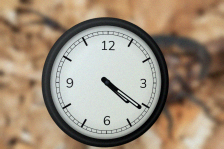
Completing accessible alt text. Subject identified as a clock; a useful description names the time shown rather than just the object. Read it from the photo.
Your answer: 4:21
